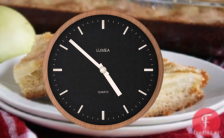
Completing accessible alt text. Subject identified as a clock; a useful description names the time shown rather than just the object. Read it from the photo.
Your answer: 4:52
